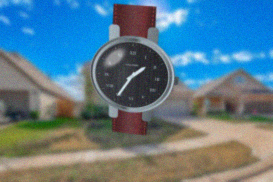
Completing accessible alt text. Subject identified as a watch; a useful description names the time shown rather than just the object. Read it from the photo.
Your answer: 1:35
